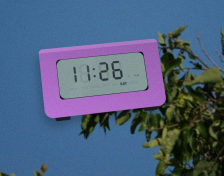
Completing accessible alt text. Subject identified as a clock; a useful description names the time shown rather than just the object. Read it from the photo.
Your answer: 11:26
